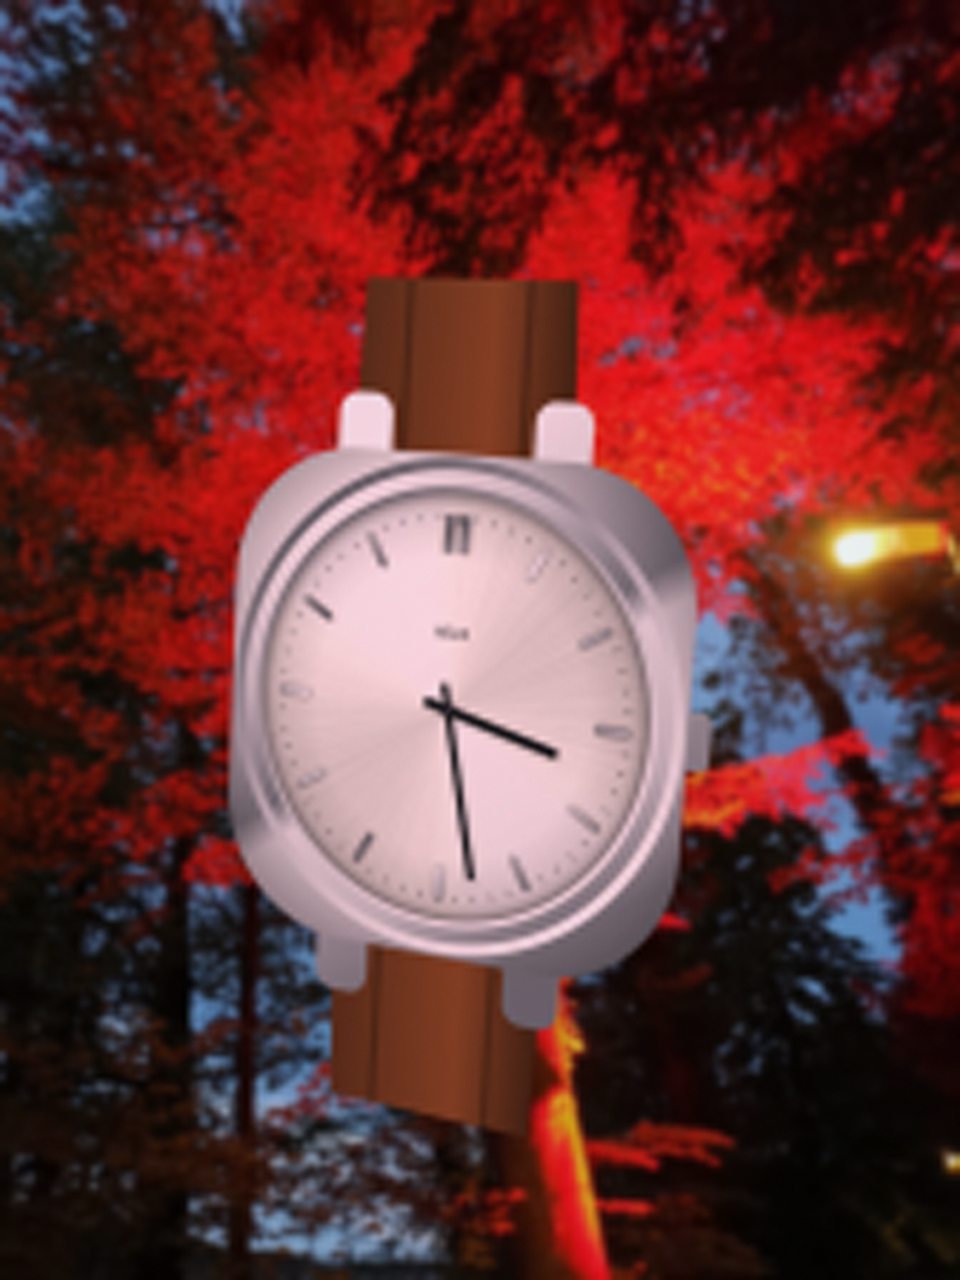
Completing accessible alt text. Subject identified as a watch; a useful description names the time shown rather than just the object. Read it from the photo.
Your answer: 3:28
